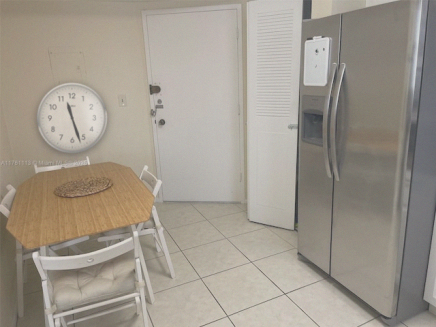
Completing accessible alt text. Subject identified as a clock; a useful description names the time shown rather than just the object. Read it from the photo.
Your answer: 11:27
